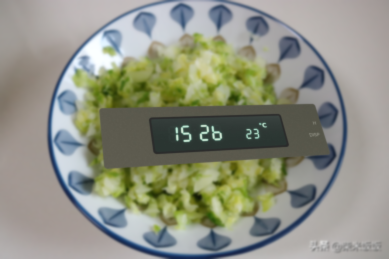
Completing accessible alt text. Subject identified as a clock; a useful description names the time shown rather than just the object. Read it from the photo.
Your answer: 15:26
